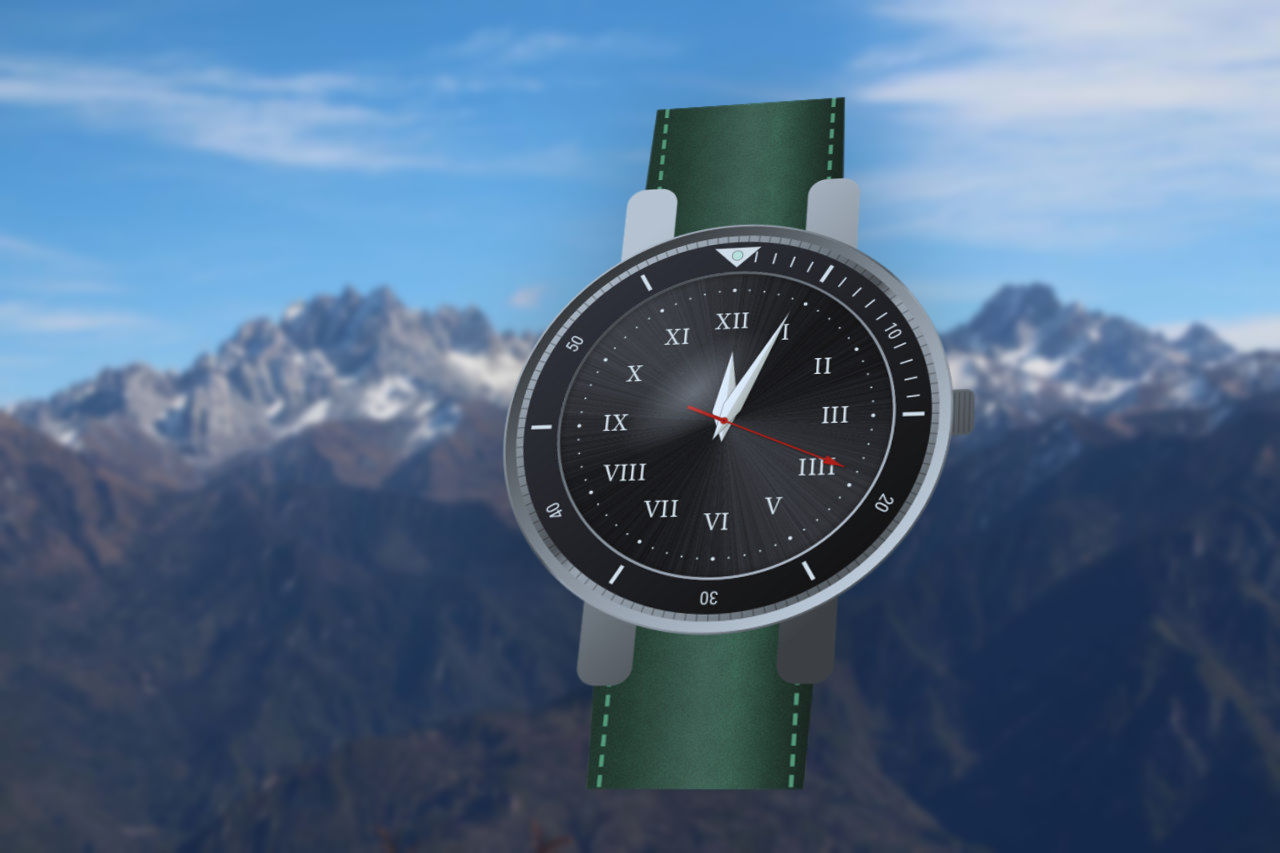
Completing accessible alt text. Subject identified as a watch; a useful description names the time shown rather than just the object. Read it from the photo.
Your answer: 12:04:19
